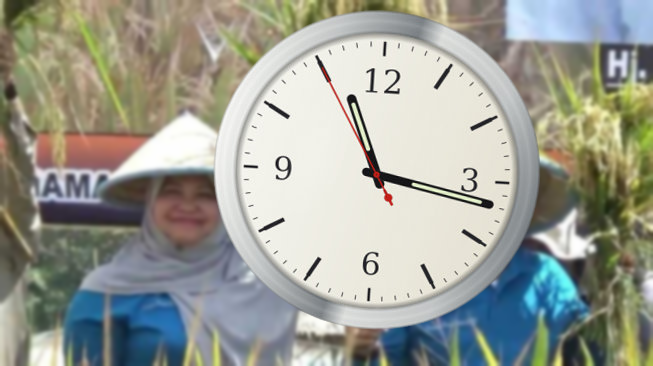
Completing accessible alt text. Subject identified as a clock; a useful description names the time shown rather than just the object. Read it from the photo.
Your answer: 11:16:55
